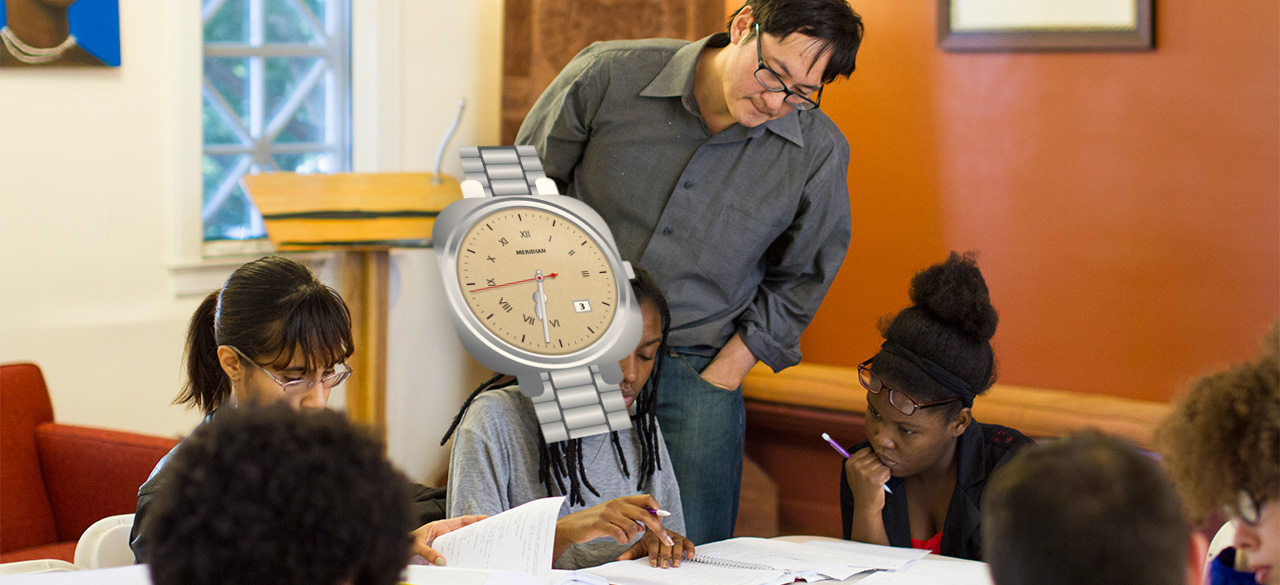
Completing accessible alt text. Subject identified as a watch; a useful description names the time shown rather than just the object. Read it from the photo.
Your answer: 6:31:44
